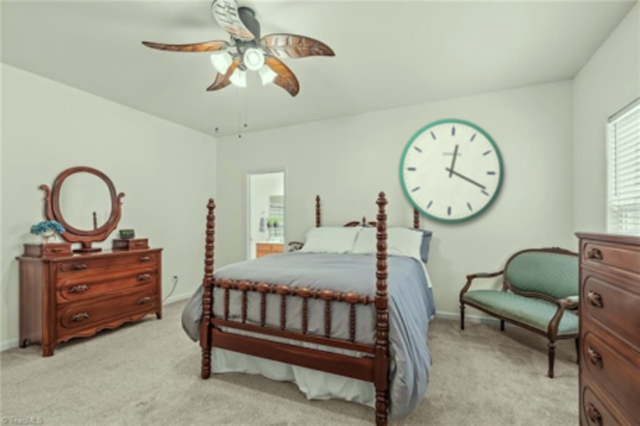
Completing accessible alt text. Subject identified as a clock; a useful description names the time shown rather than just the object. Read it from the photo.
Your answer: 12:19
